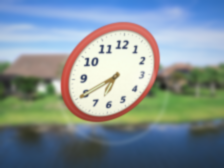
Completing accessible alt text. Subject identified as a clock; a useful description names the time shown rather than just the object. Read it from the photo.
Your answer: 6:40
